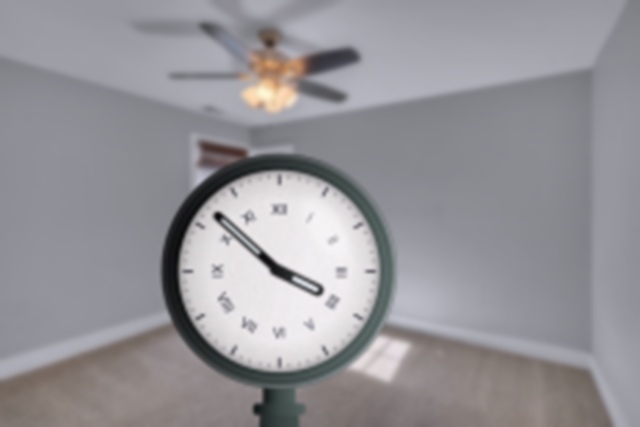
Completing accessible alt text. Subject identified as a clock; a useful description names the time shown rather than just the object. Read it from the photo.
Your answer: 3:52
